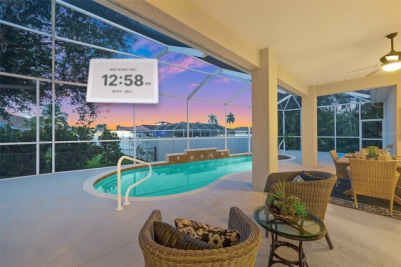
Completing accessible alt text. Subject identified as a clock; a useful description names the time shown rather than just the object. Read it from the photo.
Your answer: 12:58
